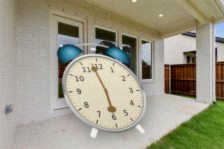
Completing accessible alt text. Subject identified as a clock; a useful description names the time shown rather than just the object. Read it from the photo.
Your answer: 5:58
